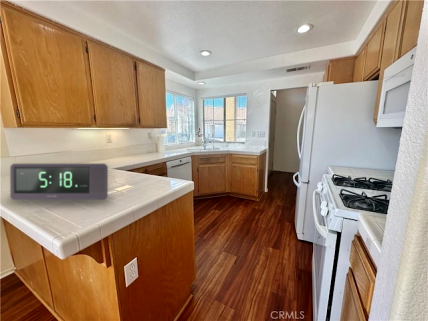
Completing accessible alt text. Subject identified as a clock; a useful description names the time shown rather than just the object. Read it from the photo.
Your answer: 5:18
